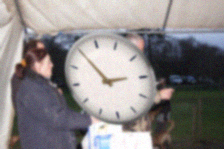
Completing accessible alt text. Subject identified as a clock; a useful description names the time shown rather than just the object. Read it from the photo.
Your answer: 2:55
